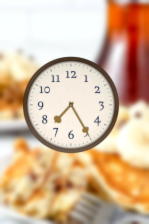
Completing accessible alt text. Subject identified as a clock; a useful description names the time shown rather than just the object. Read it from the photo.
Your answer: 7:25
